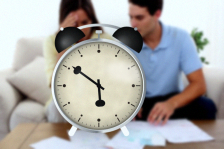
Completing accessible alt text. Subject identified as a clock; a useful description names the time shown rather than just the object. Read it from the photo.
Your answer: 5:51
